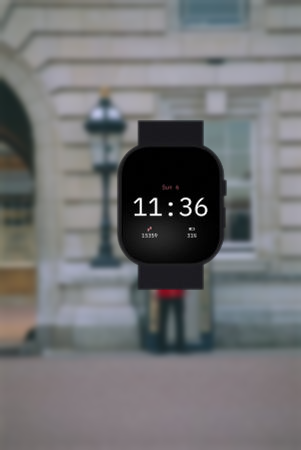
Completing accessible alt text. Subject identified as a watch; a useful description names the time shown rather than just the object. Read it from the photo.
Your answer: 11:36
